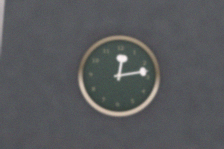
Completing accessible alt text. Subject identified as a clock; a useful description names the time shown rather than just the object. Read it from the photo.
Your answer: 12:13
